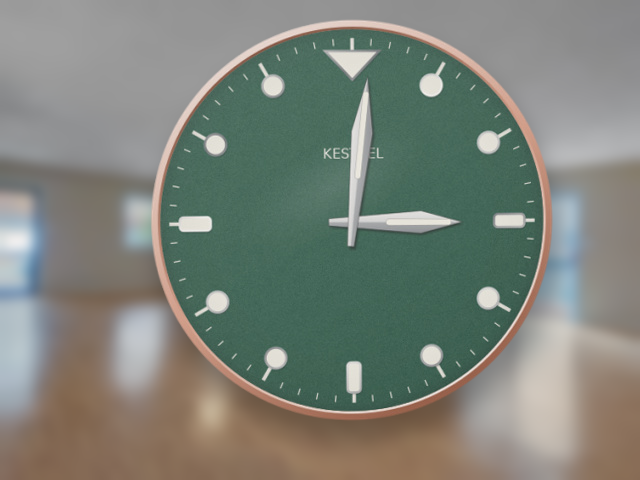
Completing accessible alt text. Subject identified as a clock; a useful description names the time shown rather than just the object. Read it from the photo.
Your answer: 3:01
